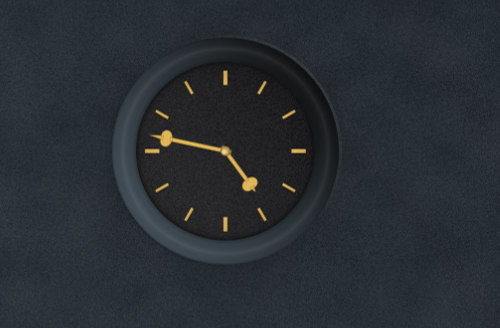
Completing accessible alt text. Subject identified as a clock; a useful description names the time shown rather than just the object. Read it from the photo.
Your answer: 4:47
